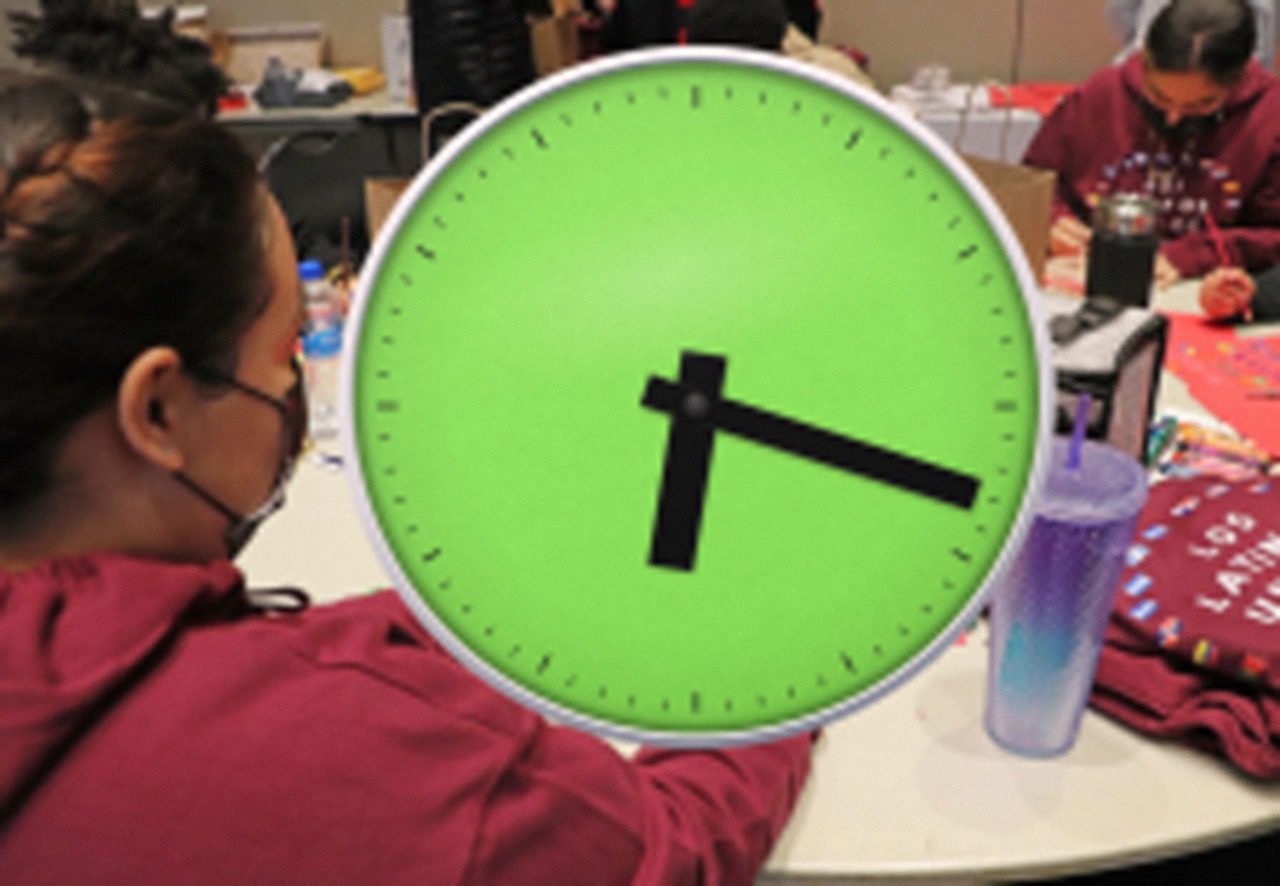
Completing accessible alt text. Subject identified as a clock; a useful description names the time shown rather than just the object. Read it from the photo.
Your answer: 6:18
